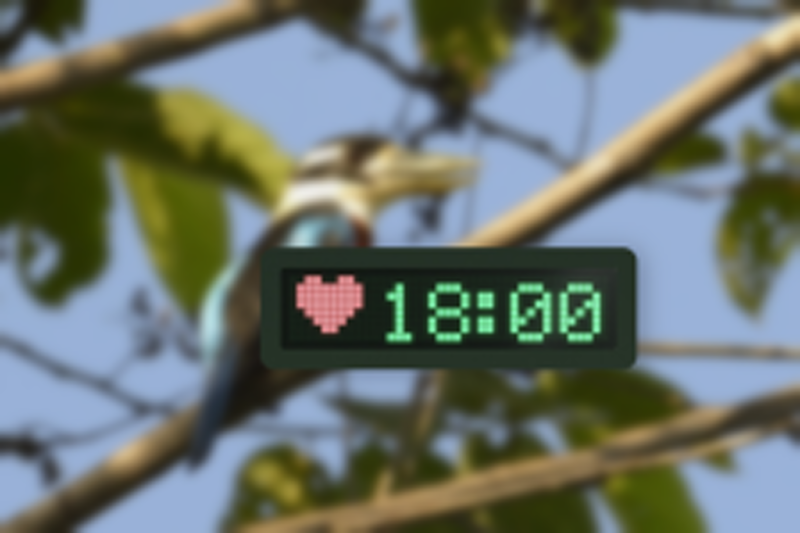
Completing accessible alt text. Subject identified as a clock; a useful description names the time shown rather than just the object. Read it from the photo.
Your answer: 18:00
